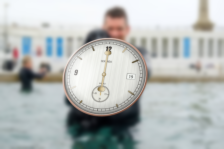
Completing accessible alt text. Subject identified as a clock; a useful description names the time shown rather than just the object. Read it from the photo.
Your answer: 6:00
